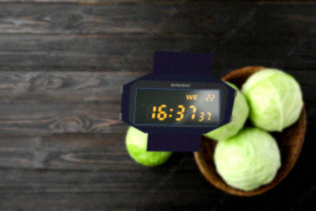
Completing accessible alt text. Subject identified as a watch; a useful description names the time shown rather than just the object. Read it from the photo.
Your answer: 16:37:37
